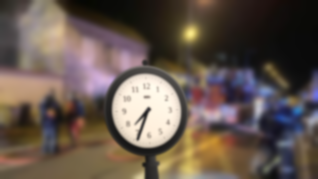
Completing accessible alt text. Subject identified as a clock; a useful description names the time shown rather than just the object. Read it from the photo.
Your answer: 7:34
